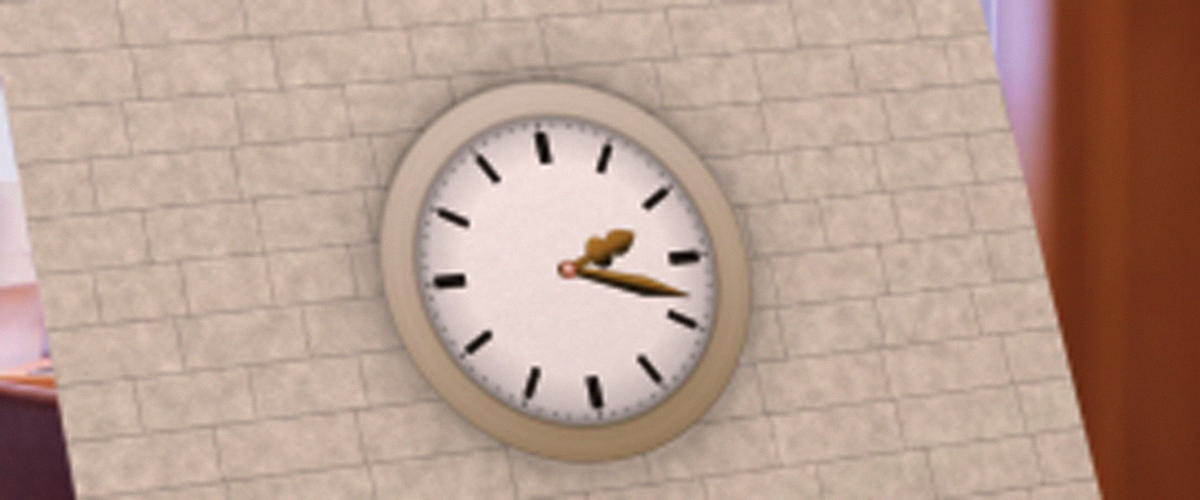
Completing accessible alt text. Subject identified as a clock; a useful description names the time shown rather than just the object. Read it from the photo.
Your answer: 2:18
